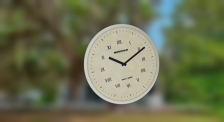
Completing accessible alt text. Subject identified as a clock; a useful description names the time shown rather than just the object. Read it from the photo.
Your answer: 10:11
